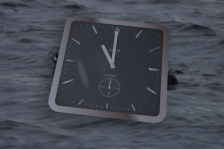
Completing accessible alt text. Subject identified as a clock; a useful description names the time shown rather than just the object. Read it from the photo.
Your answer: 11:00
